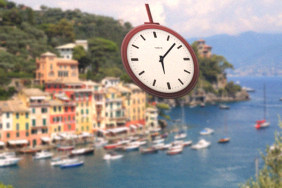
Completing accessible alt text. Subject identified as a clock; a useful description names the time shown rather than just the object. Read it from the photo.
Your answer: 6:08
